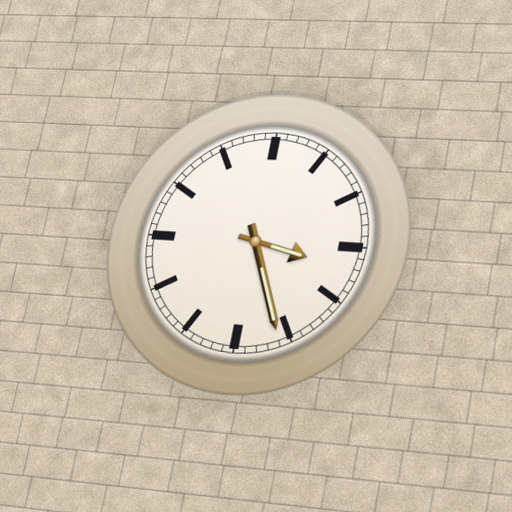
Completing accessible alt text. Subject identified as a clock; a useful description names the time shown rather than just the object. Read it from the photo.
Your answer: 3:26
